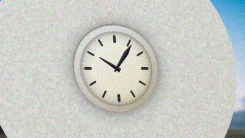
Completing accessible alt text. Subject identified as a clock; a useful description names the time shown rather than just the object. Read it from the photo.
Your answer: 10:06
